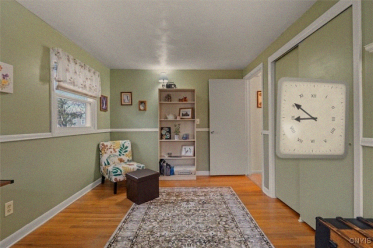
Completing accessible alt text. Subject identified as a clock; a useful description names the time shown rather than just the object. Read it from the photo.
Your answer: 8:51
